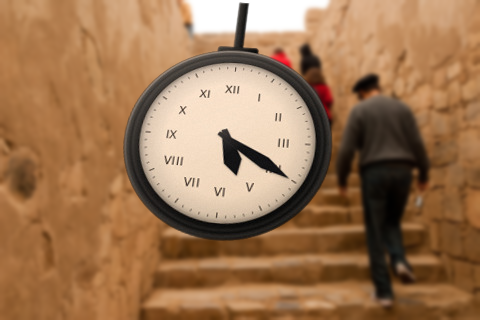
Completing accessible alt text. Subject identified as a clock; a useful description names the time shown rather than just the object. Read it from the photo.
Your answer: 5:20
